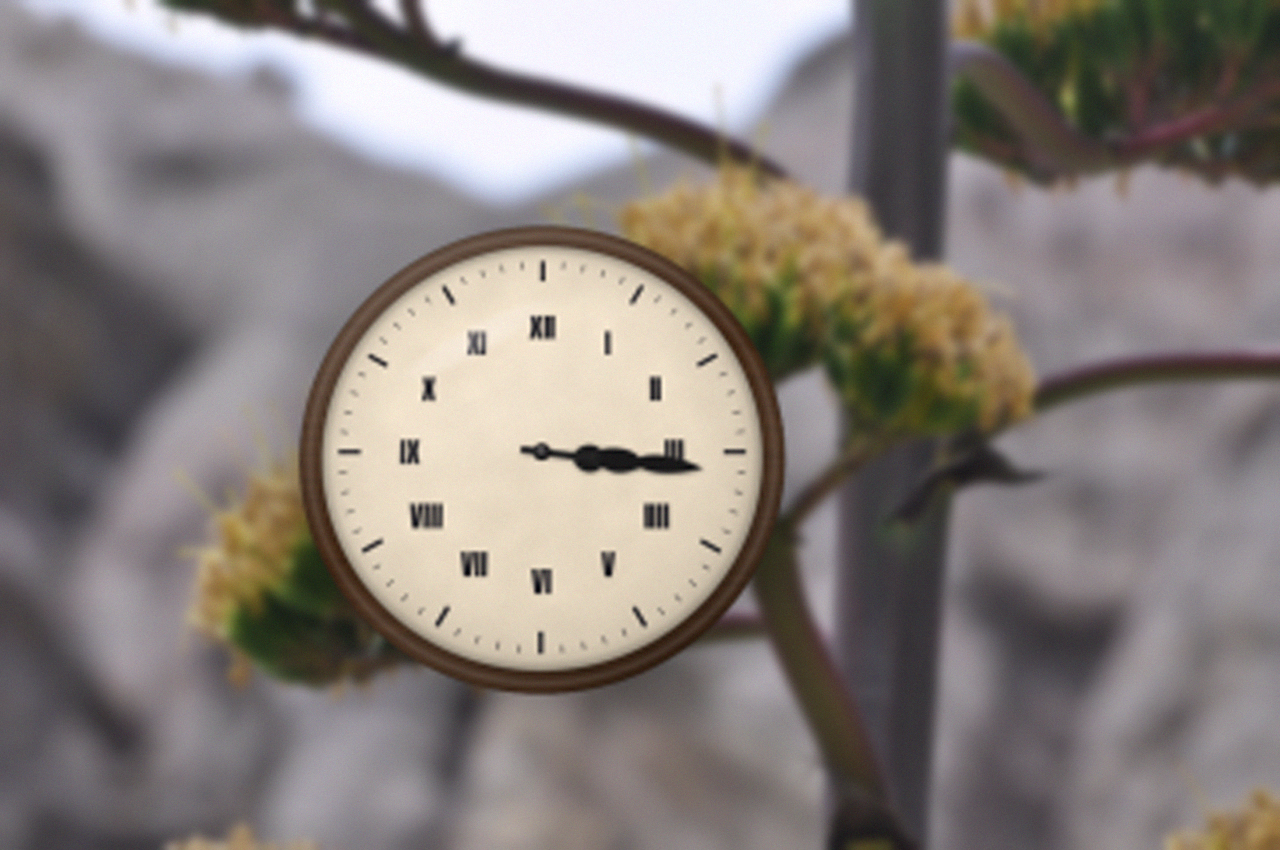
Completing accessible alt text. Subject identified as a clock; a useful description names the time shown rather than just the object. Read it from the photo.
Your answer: 3:16
